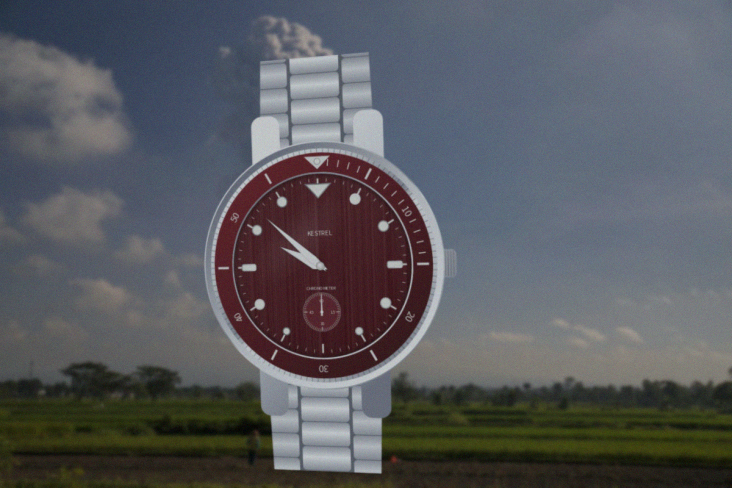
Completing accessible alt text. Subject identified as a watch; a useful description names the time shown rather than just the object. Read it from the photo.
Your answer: 9:52
